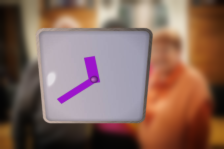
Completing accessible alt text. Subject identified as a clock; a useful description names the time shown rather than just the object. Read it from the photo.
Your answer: 11:39
